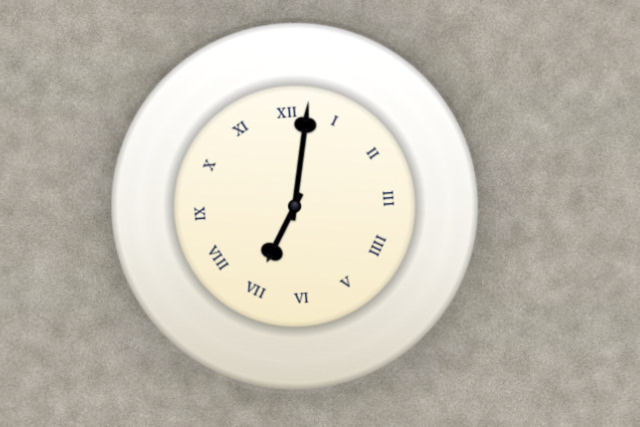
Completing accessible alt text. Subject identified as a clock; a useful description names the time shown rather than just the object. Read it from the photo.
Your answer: 7:02
